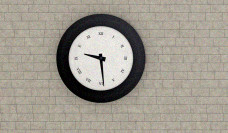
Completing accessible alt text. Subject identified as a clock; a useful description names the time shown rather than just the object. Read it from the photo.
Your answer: 9:29
